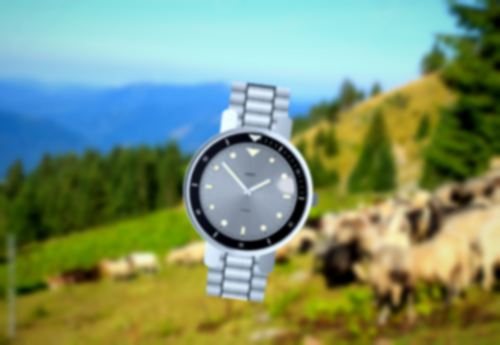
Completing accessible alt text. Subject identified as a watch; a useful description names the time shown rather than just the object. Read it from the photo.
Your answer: 1:52
